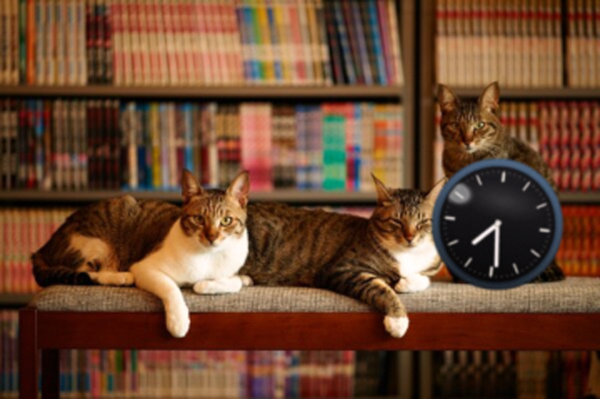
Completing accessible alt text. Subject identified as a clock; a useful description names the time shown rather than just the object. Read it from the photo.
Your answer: 7:29
